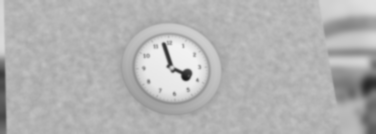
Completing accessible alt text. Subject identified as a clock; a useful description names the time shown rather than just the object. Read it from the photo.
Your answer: 3:58
